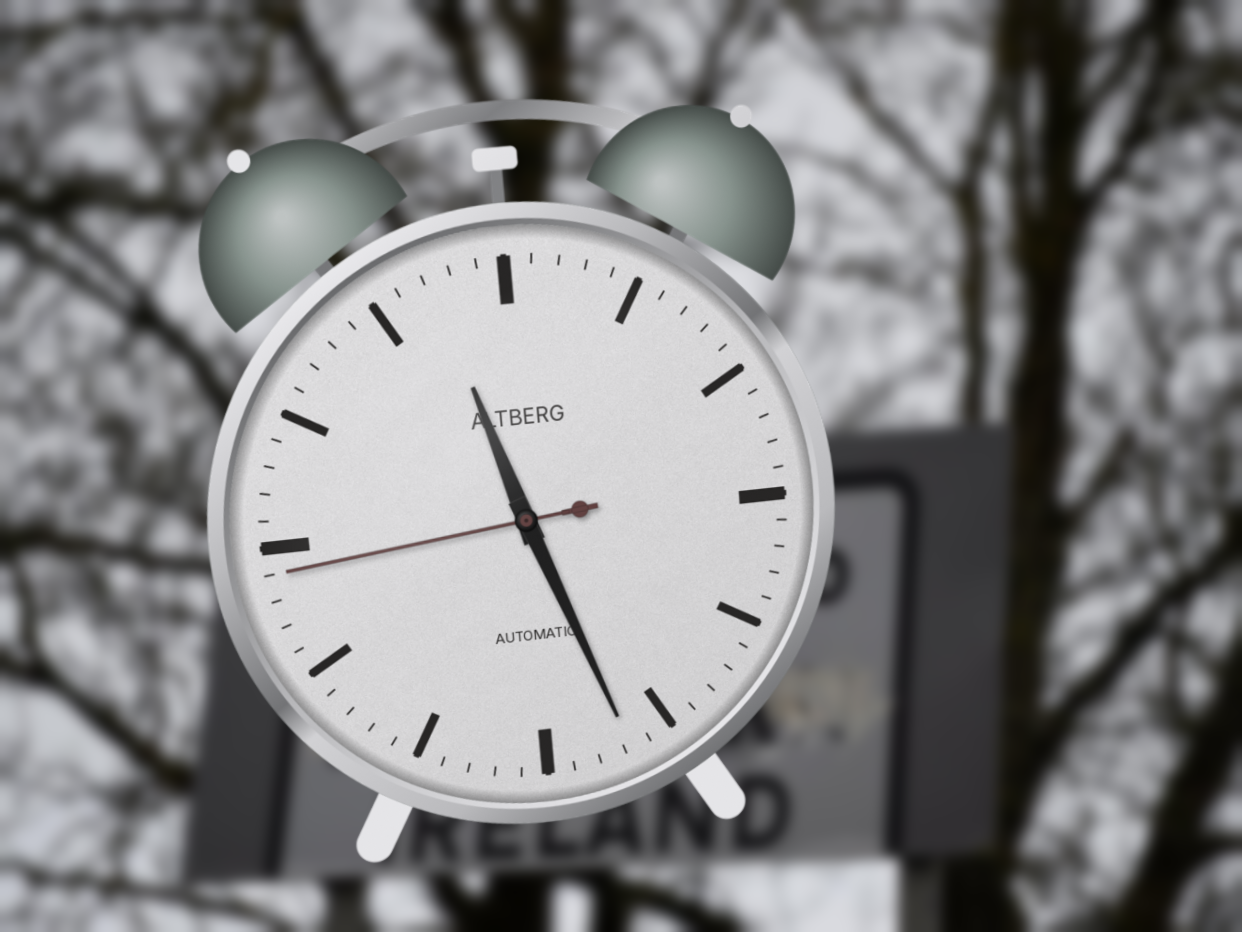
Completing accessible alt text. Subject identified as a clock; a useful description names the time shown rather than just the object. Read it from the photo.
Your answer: 11:26:44
